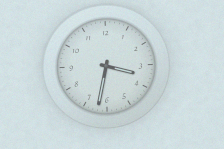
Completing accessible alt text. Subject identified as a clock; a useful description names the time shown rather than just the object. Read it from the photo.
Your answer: 3:32
